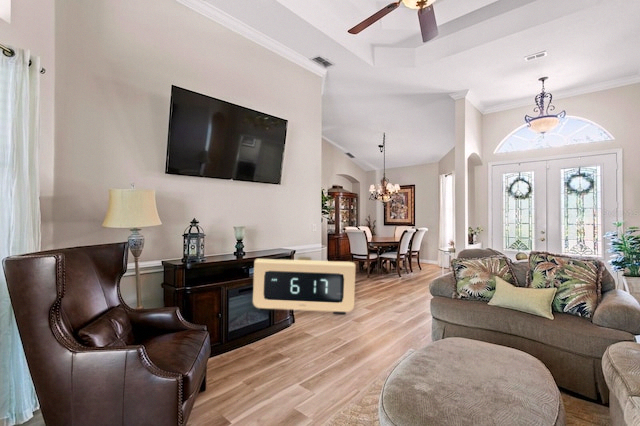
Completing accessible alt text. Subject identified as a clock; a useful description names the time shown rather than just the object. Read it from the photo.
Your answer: 6:17
